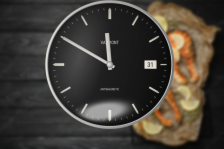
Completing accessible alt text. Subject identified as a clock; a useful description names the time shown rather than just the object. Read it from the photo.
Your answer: 11:50
